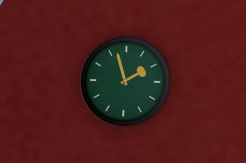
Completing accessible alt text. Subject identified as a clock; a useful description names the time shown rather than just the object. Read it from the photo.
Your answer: 1:57
